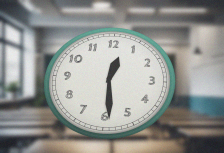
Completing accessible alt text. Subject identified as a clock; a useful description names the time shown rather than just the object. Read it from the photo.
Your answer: 12:29
